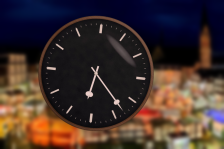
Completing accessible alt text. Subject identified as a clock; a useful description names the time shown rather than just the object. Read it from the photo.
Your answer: 6:23
